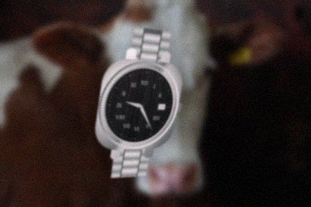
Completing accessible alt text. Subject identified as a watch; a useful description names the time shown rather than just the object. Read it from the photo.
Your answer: 9:24
